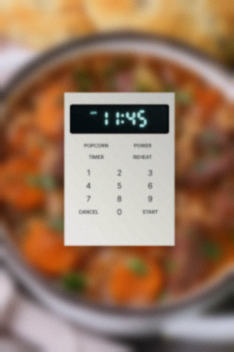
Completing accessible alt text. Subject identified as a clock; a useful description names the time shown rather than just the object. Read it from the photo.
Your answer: 11:45
